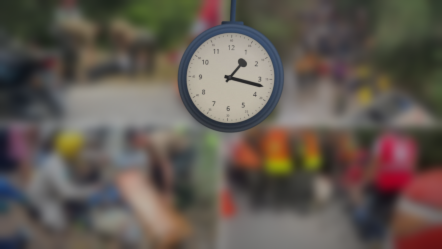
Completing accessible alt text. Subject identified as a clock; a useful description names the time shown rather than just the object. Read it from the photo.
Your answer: 1:17
